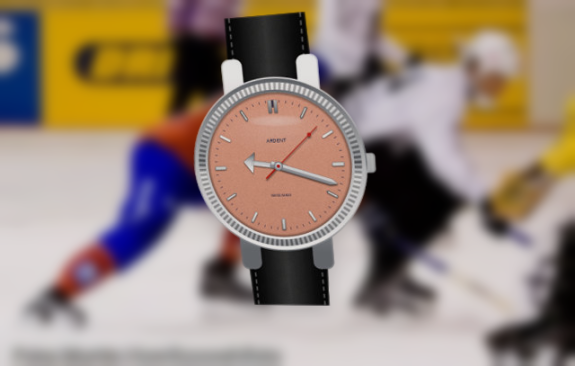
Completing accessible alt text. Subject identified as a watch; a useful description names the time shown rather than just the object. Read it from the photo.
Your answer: 9:18:08
